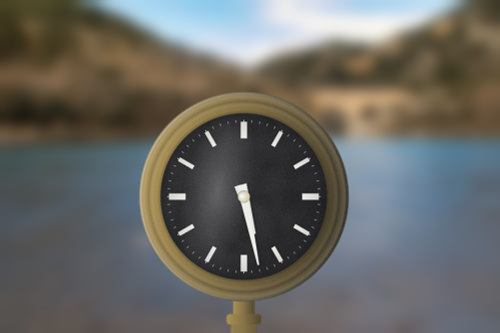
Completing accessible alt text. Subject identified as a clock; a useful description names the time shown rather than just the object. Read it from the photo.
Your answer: 5:28
